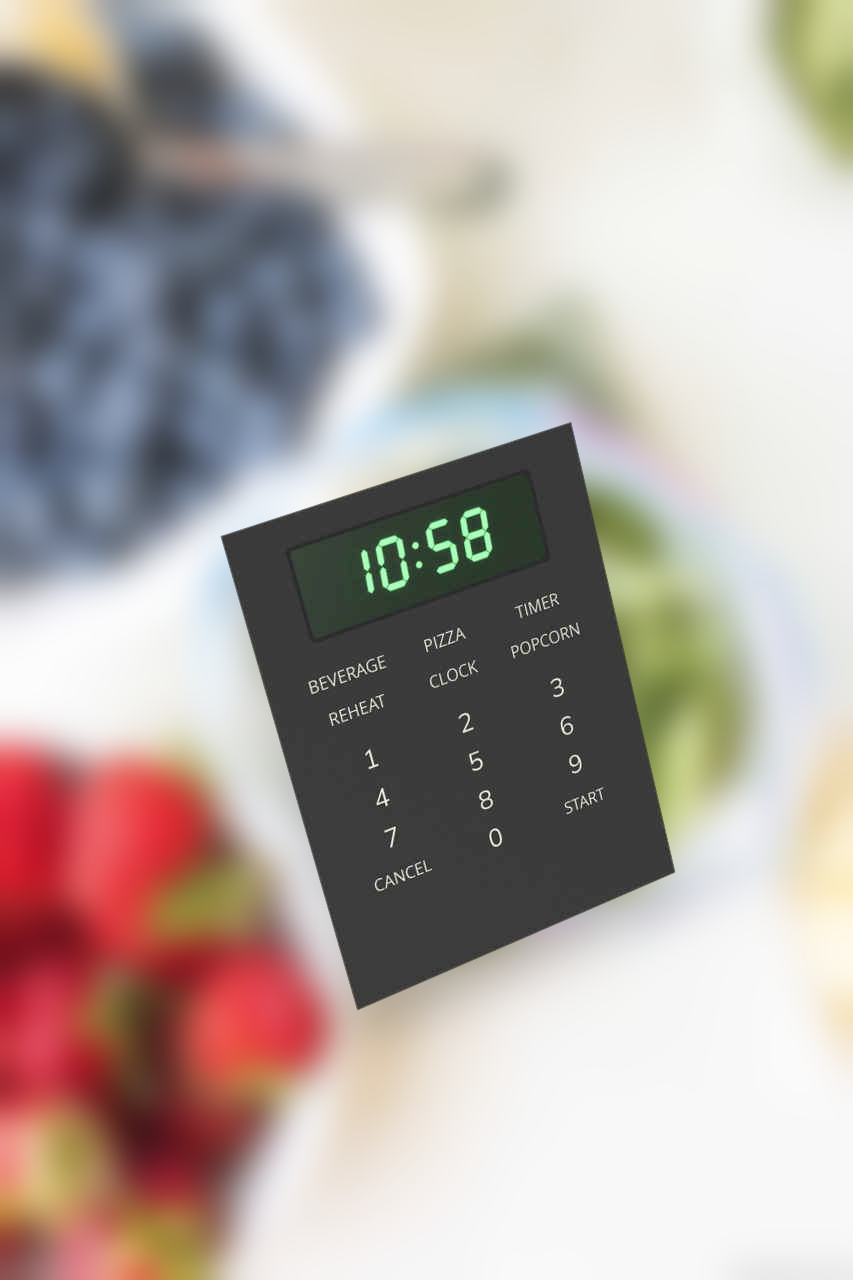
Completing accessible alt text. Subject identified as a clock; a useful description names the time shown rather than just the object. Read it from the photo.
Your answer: 10:58
